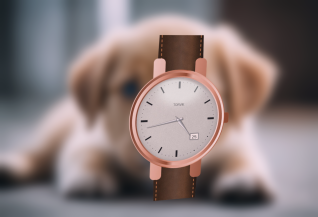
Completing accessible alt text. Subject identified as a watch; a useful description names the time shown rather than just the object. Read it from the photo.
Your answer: 4:43
